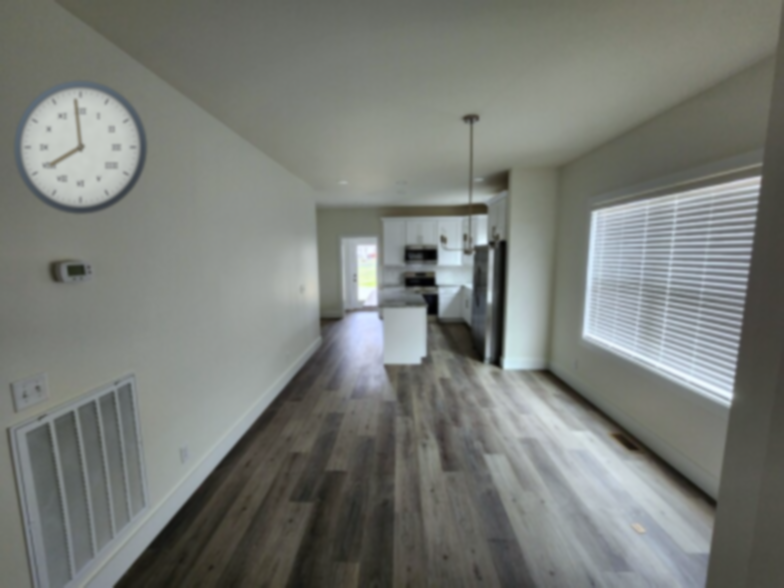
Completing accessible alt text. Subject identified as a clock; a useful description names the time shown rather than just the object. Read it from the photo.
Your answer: 7:59
